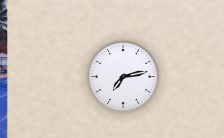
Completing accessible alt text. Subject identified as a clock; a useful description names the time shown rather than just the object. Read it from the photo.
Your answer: 7:13
